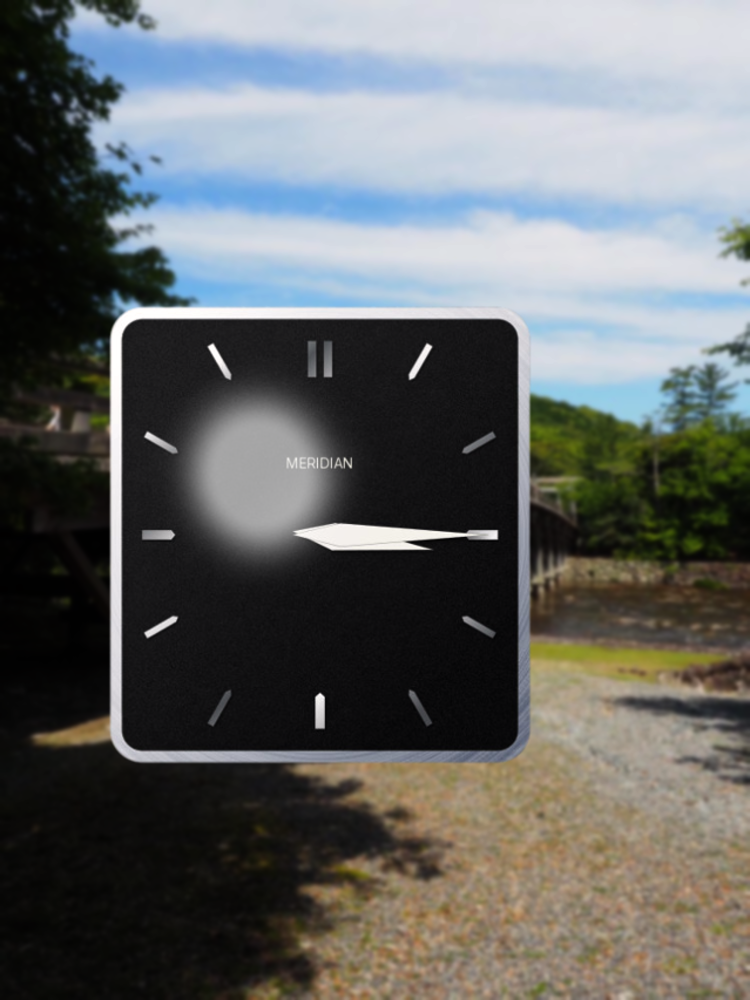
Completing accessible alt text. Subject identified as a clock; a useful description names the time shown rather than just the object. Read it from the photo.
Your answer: 3:15
